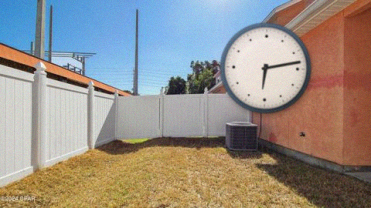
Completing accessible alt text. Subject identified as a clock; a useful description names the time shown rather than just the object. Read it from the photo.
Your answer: 6:13
